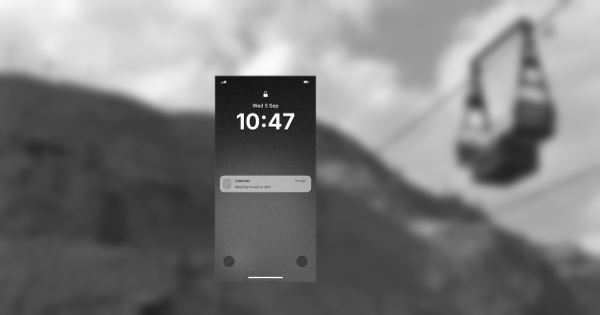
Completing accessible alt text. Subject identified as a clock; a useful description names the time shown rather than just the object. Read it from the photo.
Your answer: 10:47
